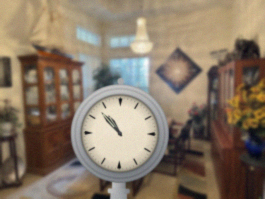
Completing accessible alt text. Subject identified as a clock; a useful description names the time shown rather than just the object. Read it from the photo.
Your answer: 10:53
